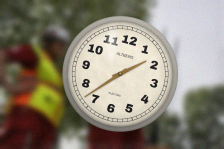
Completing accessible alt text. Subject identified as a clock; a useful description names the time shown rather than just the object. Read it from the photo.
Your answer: 1:37
